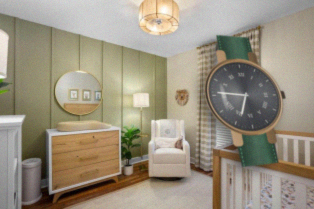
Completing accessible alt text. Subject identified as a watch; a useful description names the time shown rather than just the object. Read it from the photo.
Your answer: 6:46
